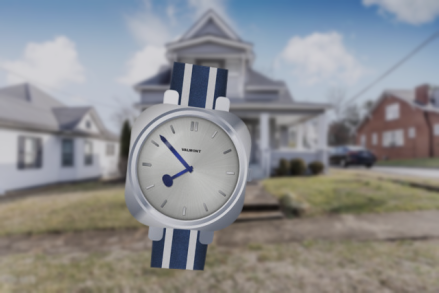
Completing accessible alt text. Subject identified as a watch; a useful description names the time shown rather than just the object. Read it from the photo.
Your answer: 7:52
